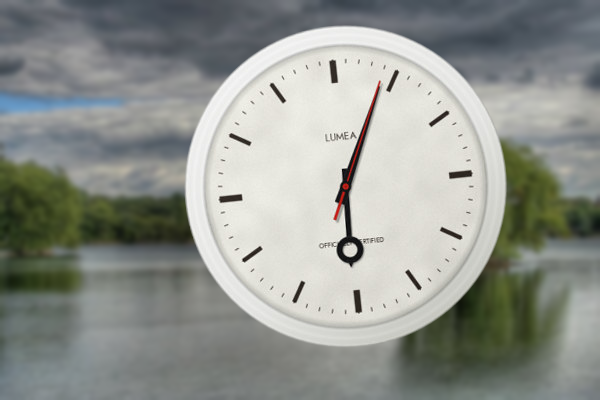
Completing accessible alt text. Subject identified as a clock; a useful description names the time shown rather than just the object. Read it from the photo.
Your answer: 6:04:04
